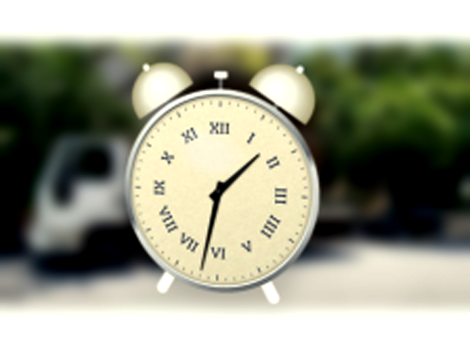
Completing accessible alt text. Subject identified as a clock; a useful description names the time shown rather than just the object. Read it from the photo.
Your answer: 1:32
